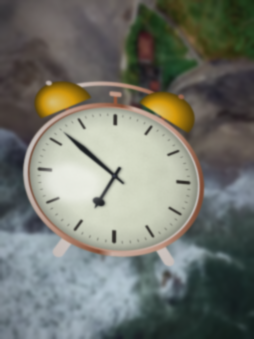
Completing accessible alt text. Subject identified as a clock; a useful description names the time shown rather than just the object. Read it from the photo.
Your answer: 6:52
